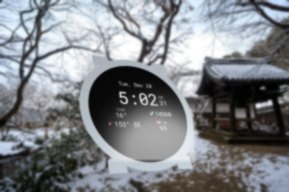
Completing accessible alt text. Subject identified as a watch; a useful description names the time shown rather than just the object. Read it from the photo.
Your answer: 5:02
